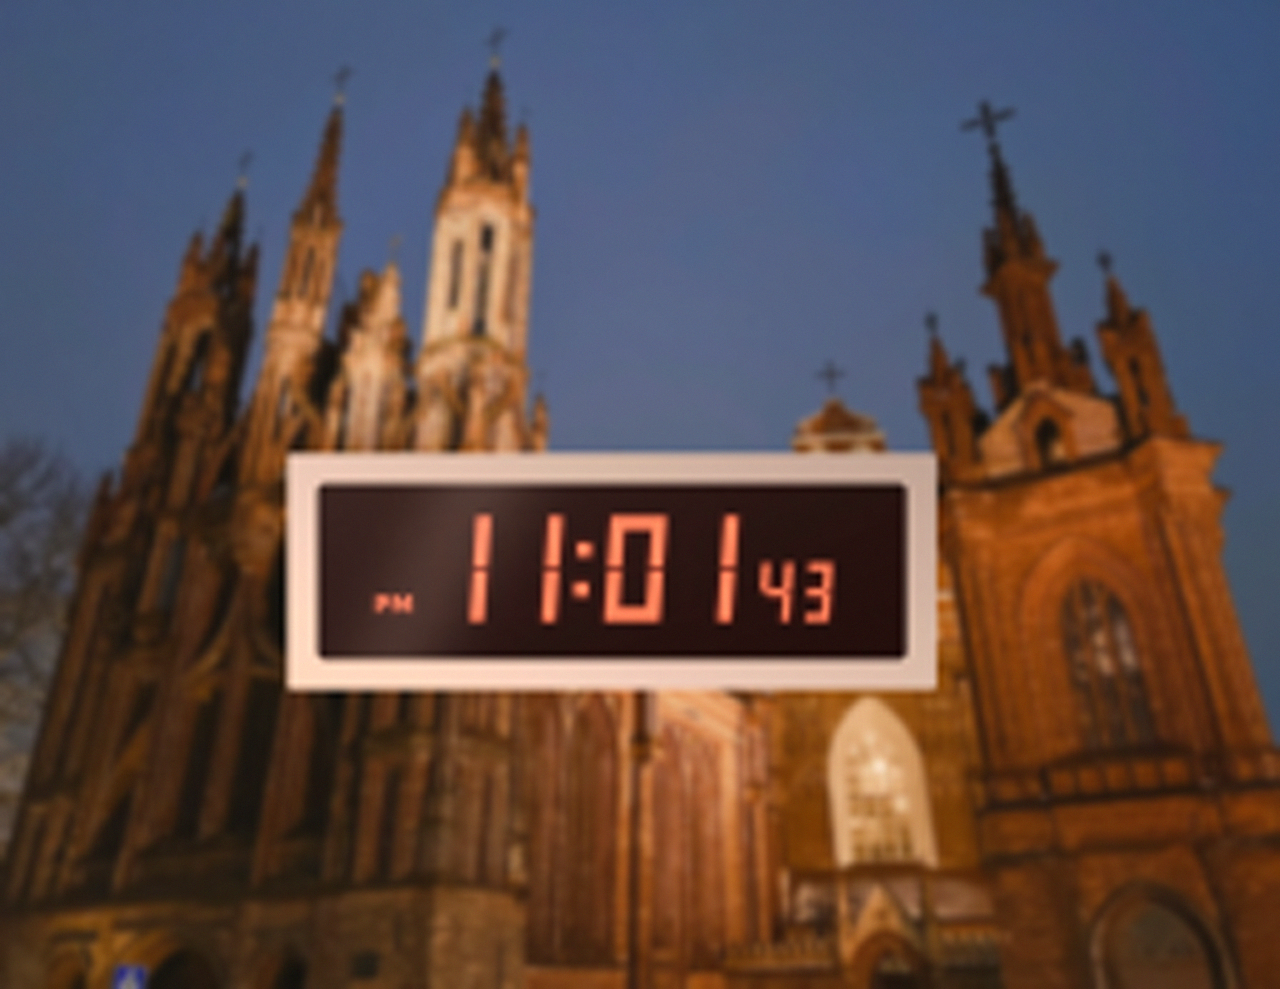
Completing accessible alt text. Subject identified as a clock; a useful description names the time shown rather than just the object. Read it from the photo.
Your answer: 11:01:43
